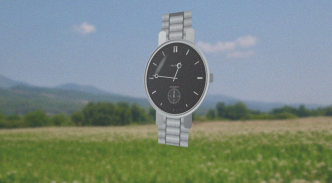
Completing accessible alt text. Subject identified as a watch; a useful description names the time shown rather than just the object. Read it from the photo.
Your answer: 12:46
